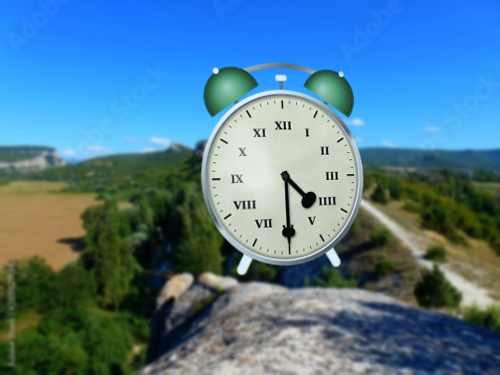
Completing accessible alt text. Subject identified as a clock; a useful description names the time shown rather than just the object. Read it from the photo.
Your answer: 4:30
